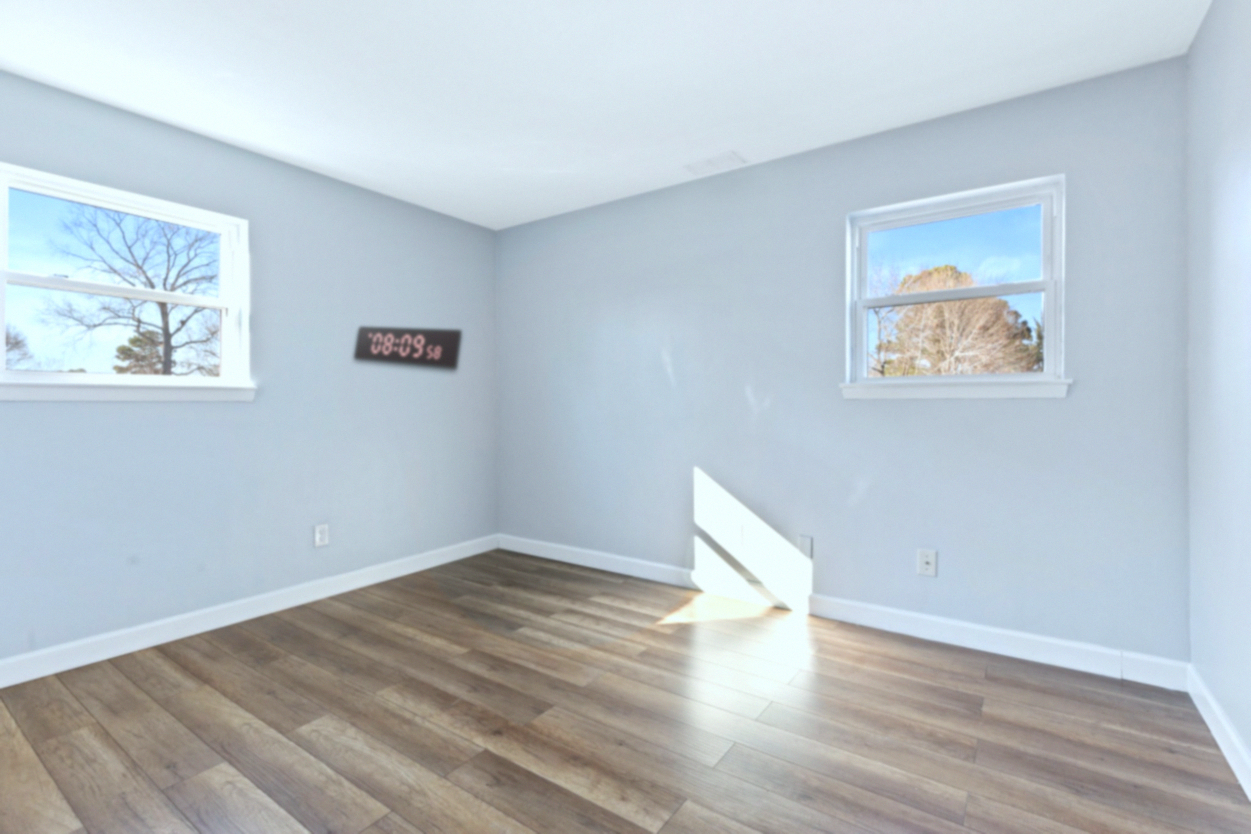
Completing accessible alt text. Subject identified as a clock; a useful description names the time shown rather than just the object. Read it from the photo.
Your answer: 8:09
